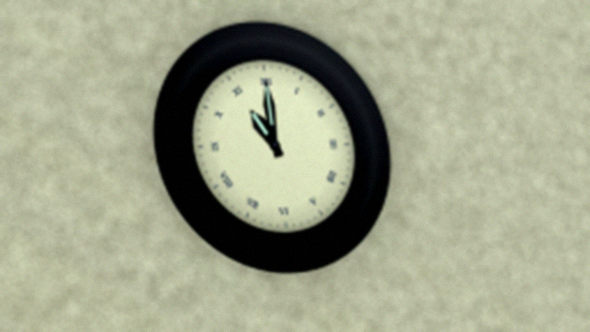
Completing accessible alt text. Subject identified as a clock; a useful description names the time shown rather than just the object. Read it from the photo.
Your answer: 11:00
